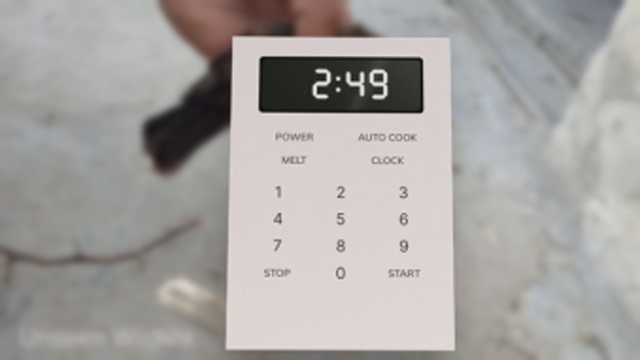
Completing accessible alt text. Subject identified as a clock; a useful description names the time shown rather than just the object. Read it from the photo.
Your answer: 2:49
